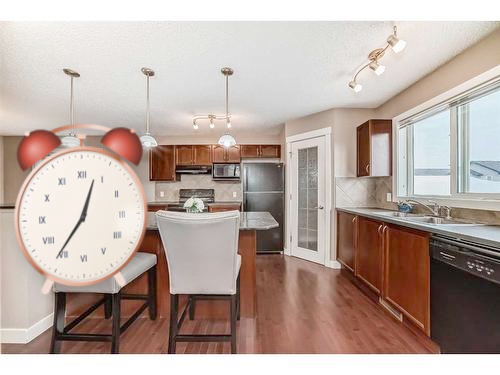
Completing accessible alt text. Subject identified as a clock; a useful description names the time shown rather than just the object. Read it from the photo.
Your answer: 12:36
